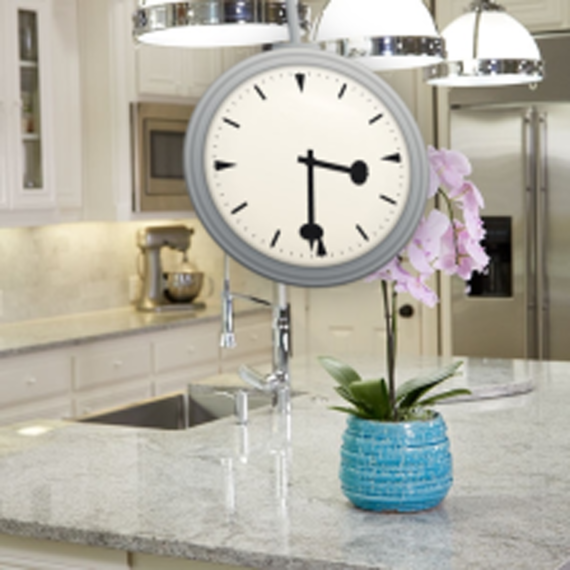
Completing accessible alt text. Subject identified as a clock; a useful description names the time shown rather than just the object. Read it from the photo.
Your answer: 3:31
